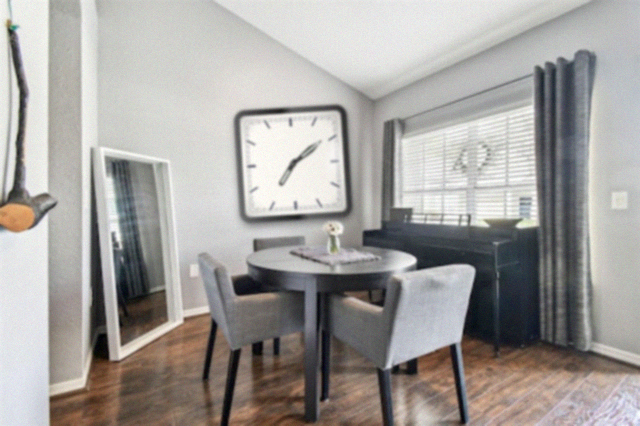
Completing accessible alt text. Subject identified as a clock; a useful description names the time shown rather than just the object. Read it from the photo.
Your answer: 7:09
